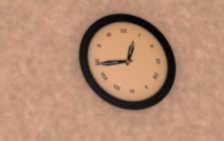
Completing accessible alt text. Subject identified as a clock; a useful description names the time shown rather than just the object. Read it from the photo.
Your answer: 12:44
